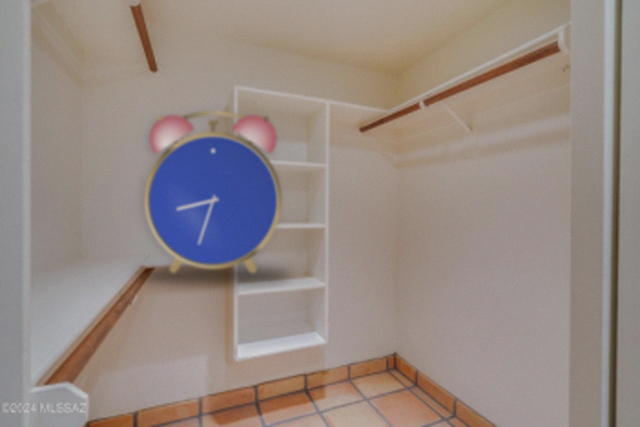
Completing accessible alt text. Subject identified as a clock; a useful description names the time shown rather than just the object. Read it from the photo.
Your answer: 8:33
